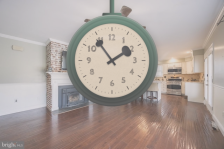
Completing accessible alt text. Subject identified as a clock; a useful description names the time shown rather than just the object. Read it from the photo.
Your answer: 1:54
